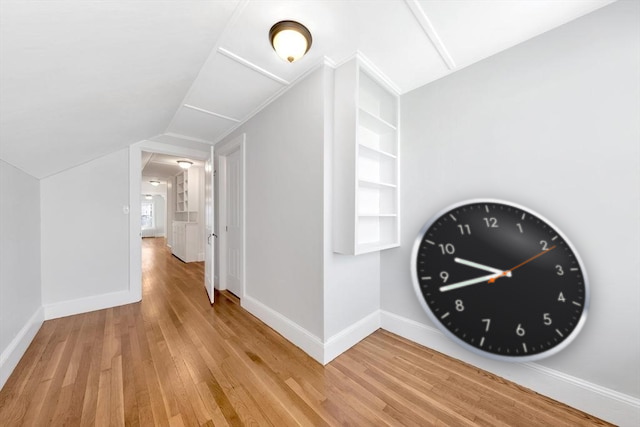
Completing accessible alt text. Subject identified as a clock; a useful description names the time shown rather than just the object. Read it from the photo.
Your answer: 9:43:11
